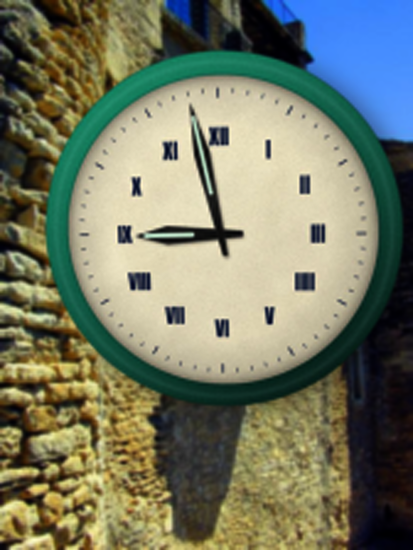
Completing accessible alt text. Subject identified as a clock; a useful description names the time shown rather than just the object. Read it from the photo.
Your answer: 8:58
